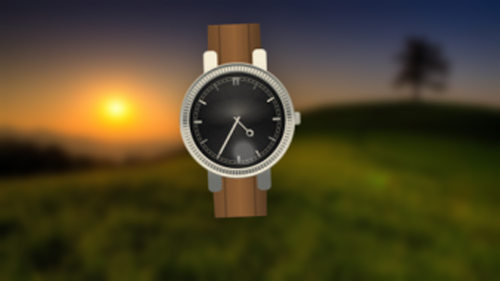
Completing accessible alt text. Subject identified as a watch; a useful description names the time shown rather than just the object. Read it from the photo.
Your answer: 4:35
